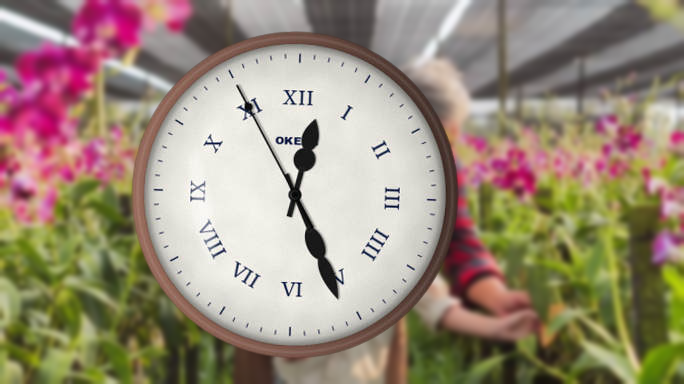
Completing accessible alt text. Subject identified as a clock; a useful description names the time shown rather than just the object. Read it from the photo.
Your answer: 12:25:55
